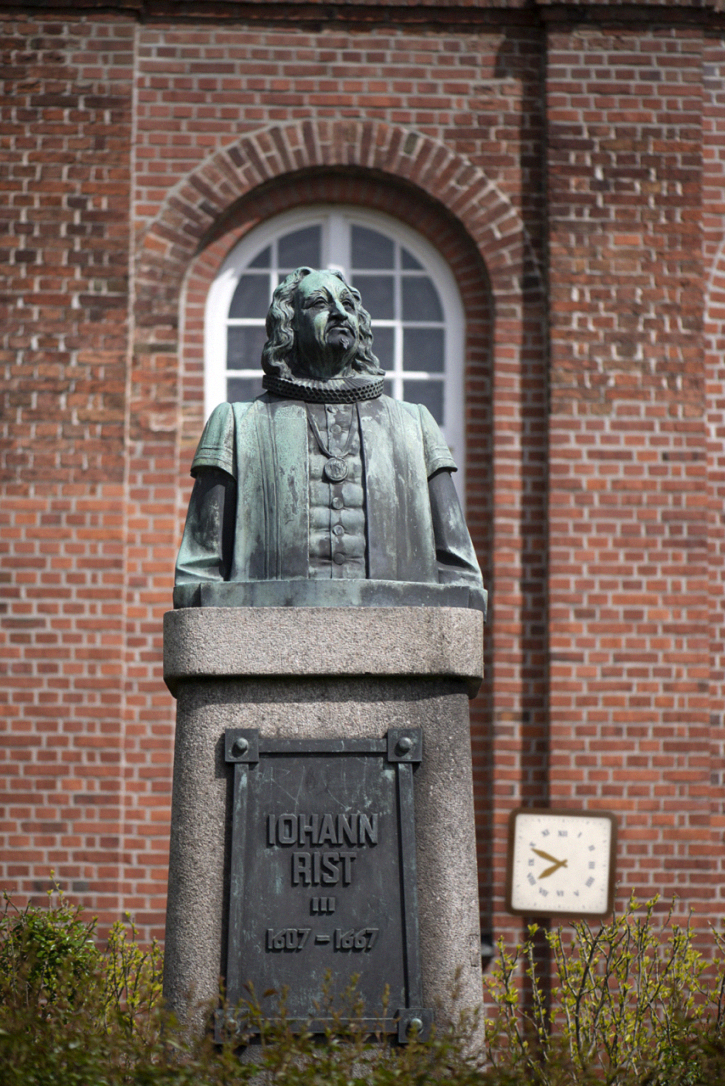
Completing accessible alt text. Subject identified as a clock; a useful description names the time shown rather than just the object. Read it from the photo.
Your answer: 7:49
